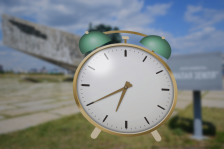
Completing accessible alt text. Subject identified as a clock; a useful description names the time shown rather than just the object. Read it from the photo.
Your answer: 6:40
